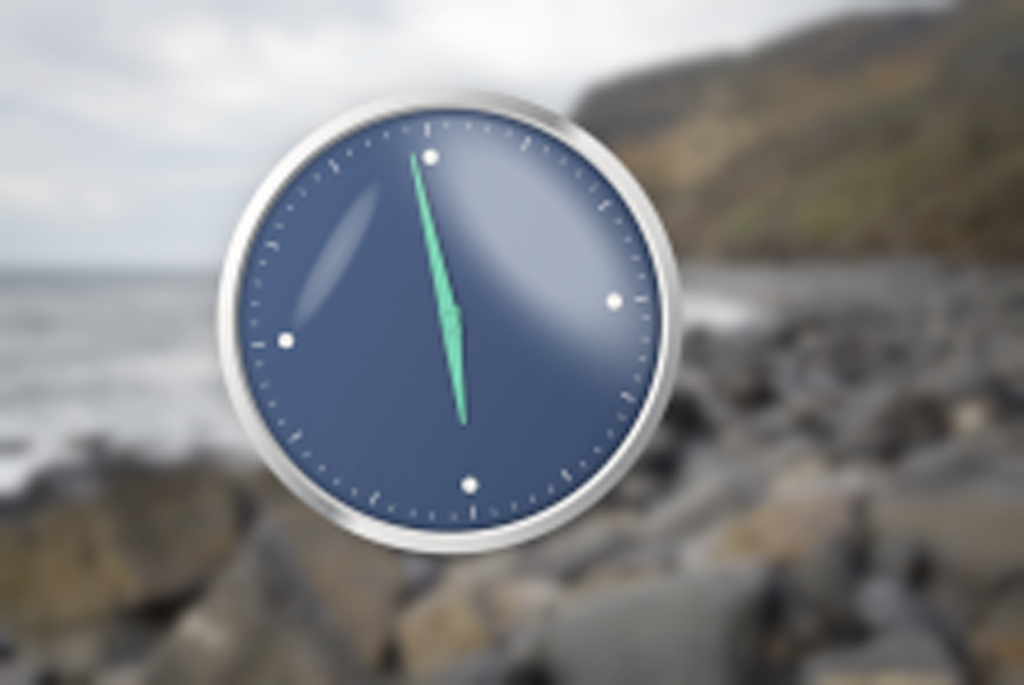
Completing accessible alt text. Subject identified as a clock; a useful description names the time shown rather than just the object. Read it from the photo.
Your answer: 5:59
